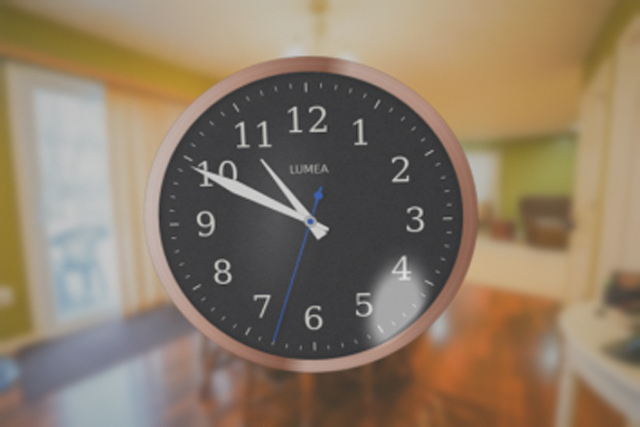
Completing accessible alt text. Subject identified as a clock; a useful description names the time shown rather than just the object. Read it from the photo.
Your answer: 10:49:33
